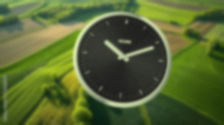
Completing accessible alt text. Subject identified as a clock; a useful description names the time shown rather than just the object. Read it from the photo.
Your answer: 10:11
